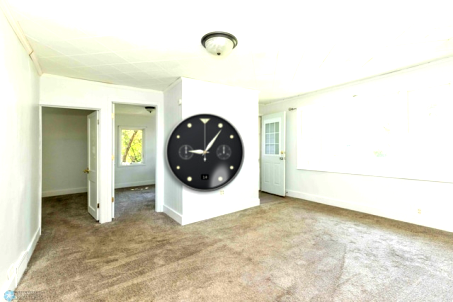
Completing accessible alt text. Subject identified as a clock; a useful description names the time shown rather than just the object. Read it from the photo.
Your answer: 9:06
